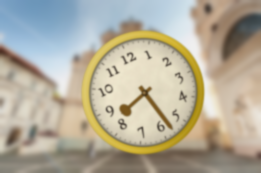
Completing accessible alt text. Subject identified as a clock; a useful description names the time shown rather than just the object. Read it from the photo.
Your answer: 8:28
